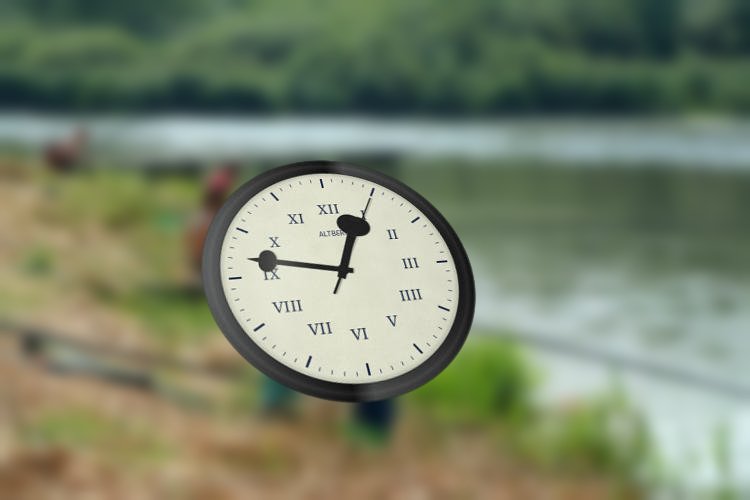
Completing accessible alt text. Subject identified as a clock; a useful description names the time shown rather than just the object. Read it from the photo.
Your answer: 12:47:05
